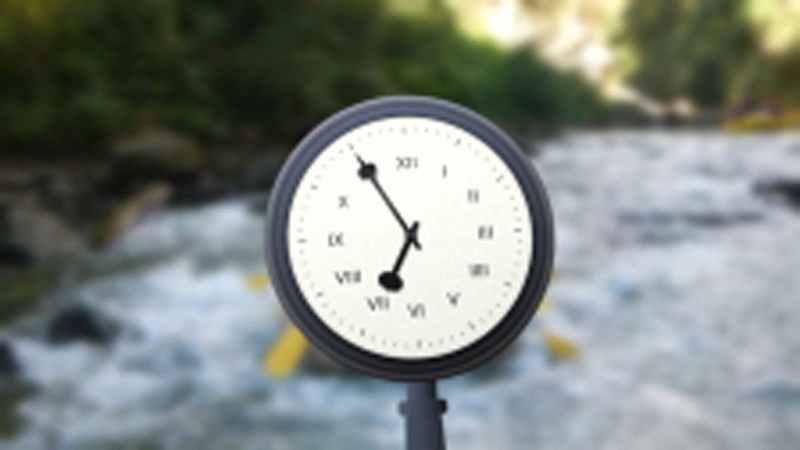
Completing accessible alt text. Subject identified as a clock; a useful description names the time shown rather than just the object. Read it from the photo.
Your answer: 6:55
